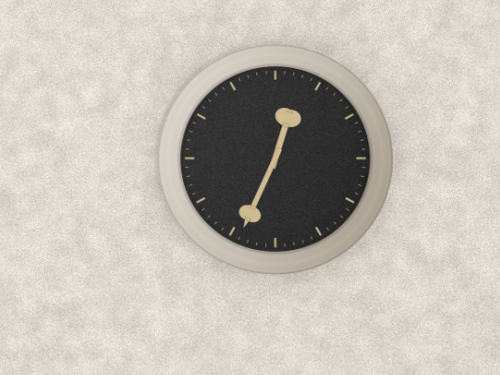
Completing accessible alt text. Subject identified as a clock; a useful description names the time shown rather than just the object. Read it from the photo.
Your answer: 12:34
